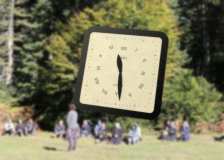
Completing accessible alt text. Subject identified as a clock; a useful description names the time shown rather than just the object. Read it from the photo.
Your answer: 11:29
